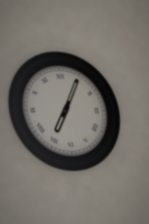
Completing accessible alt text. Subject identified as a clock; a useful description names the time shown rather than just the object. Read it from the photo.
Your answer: 7:05
